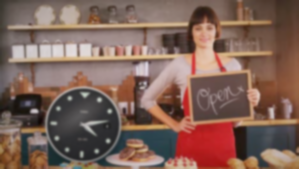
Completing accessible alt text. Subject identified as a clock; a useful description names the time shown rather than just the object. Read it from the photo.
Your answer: 4:13
